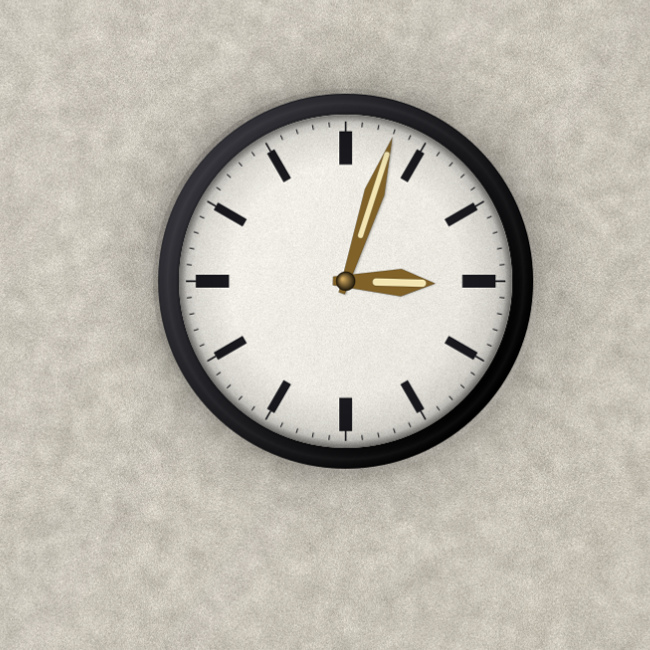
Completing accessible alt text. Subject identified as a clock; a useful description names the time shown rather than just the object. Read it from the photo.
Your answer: 3:03
